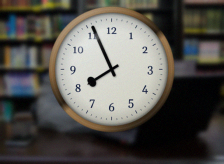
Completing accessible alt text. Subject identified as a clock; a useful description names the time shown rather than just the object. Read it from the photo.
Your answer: 7:56
